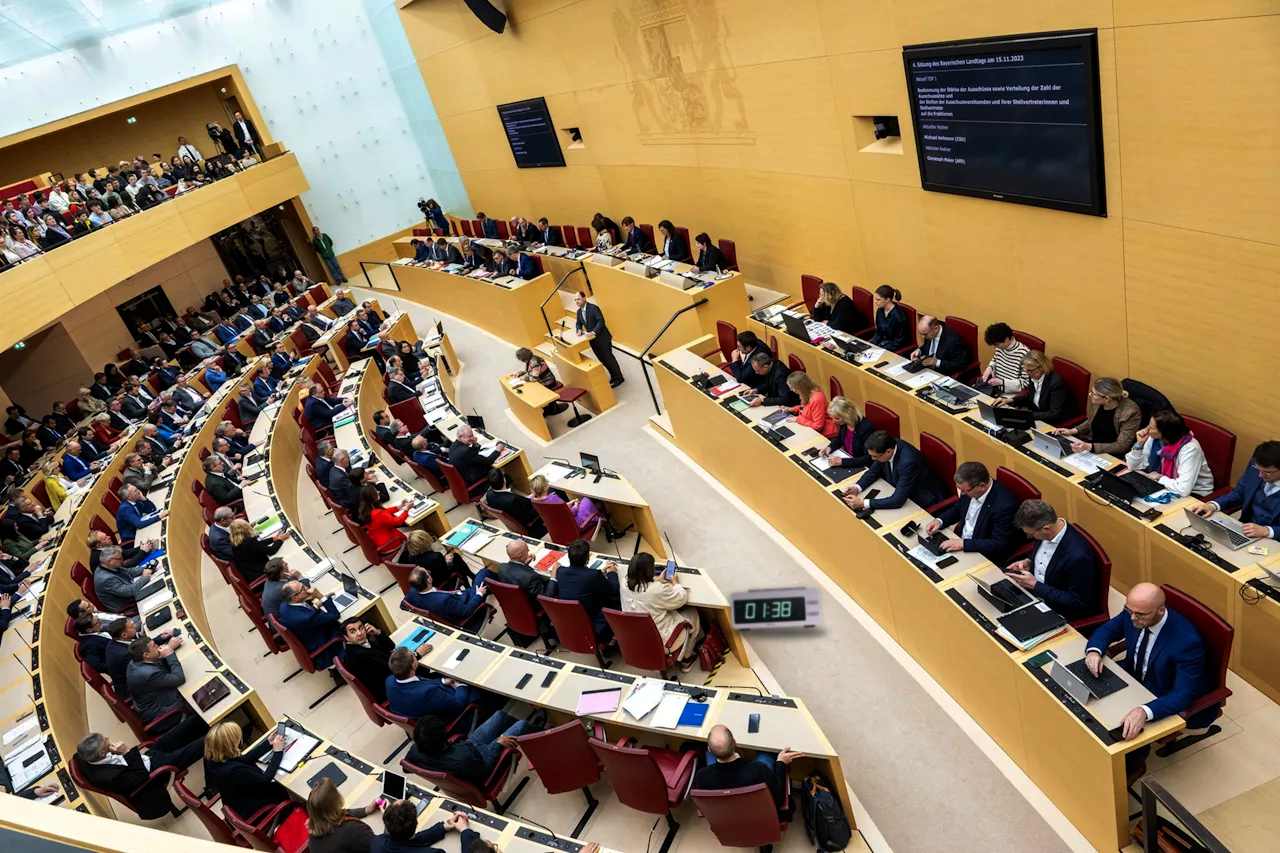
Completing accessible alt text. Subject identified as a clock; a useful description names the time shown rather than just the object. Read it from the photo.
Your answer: 1:38
